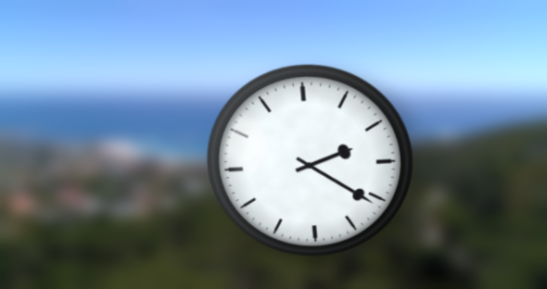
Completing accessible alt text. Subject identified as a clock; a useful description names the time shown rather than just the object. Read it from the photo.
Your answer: 2:21
